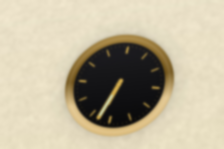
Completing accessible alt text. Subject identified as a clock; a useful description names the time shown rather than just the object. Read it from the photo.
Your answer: 6:33
